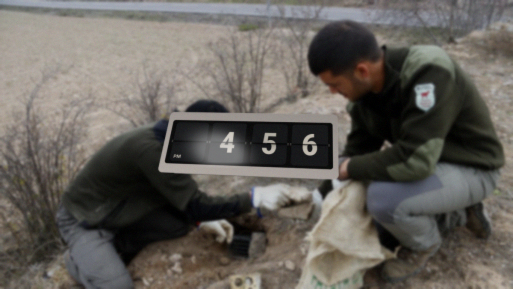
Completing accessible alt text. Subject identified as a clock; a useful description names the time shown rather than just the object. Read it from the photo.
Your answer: 4:56
